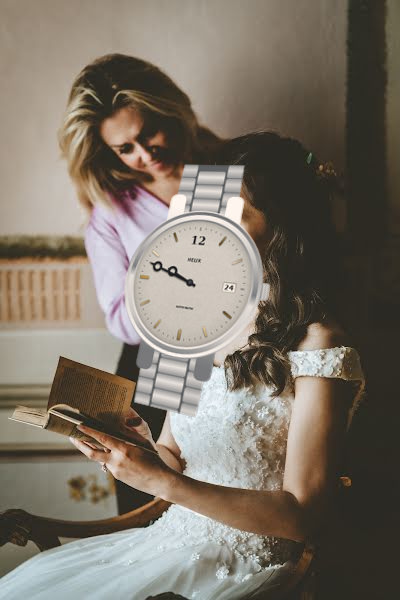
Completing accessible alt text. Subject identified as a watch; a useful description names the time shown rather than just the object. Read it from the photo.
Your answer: 9:48
